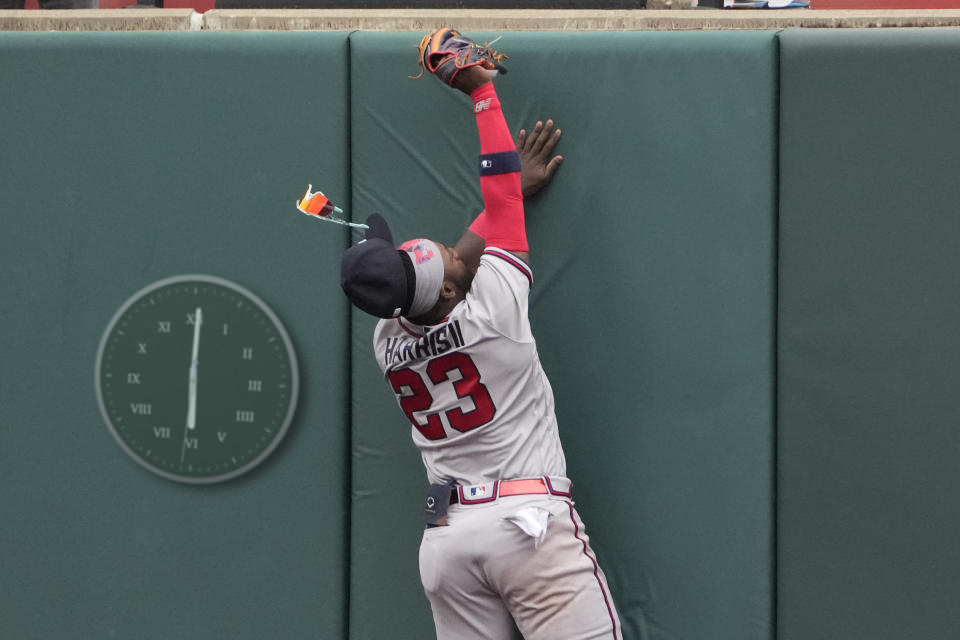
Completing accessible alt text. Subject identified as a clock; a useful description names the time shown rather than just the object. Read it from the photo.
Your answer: 6:00:31
